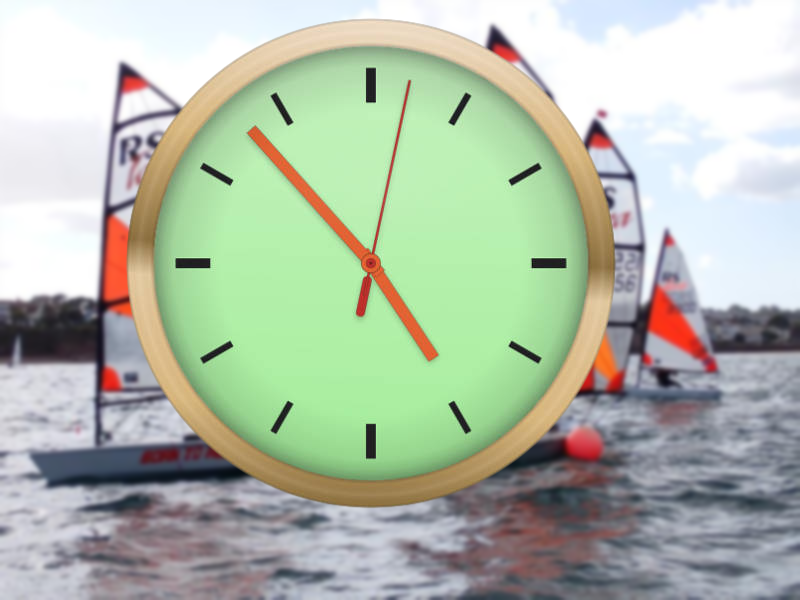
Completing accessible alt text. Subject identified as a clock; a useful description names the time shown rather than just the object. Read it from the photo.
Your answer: 4:53:02
